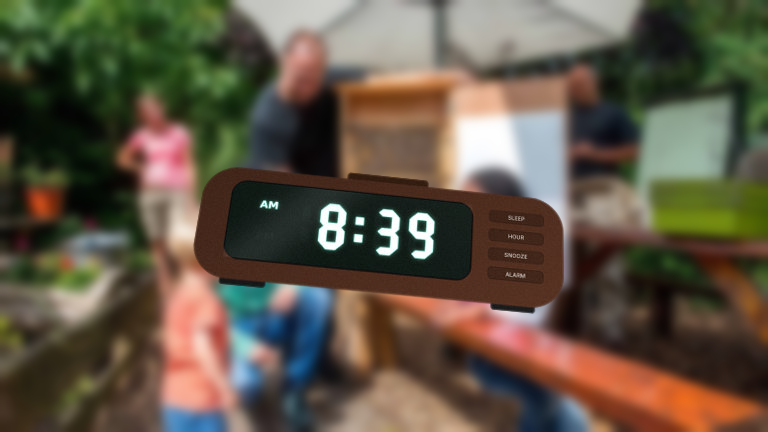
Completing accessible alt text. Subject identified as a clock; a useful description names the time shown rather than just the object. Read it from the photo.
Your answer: 8:39
